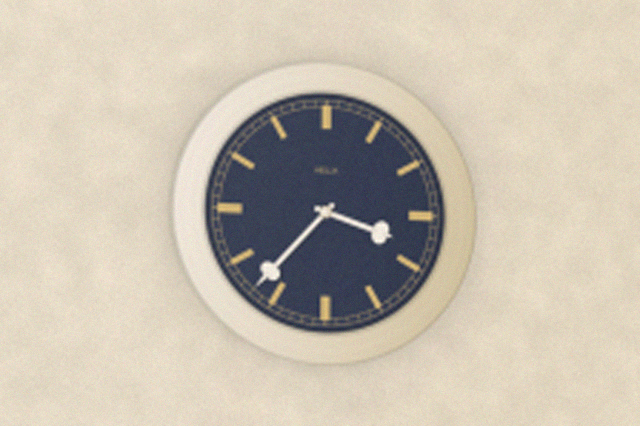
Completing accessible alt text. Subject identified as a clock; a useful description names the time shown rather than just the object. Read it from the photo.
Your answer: 3:37
